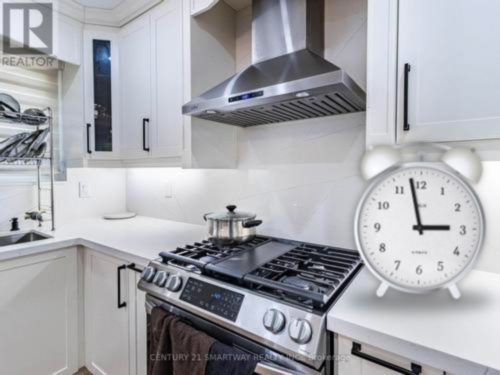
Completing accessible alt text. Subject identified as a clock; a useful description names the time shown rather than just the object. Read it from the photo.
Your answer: 2:58
